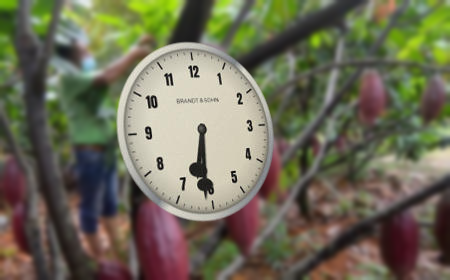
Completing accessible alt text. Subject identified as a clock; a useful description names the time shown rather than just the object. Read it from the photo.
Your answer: 6:31
